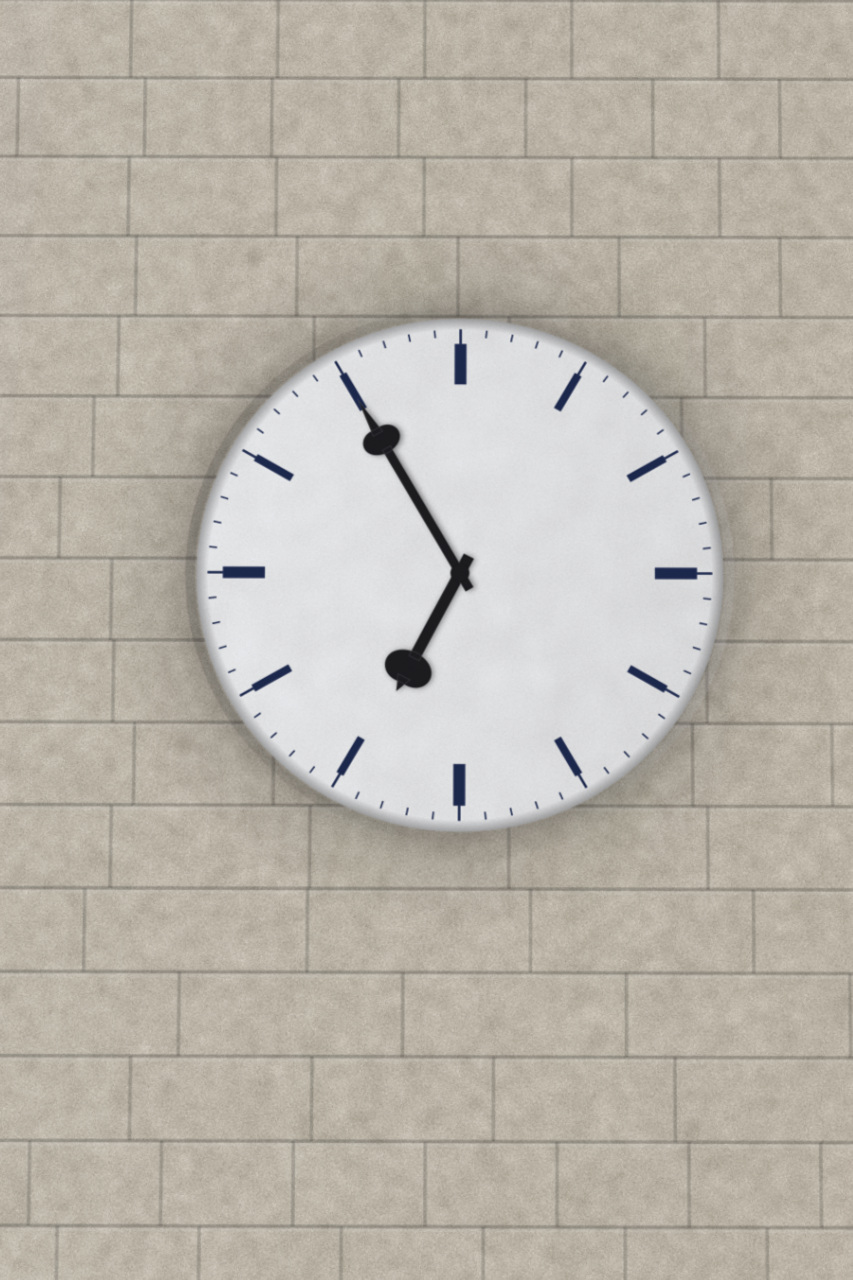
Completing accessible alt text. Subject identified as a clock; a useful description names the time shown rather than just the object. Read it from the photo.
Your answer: 6:55
